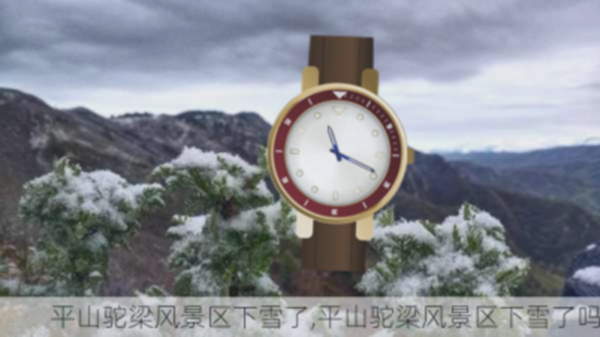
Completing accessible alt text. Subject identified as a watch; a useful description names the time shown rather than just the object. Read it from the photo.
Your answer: 11:19
